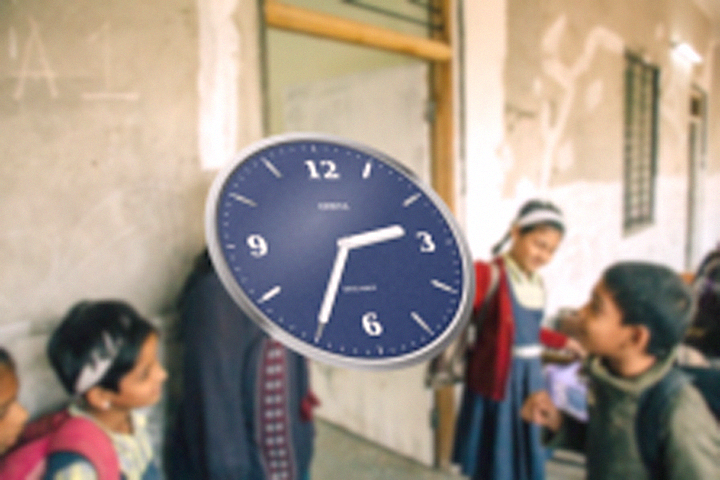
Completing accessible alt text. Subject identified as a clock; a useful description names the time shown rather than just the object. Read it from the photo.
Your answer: 2:35
